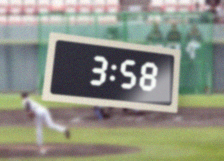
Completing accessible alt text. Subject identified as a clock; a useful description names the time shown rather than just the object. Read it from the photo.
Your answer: 3:58
